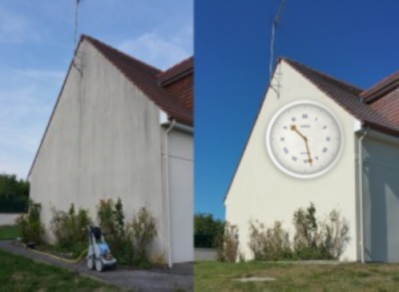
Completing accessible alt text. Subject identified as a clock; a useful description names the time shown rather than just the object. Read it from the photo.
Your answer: 10:28
